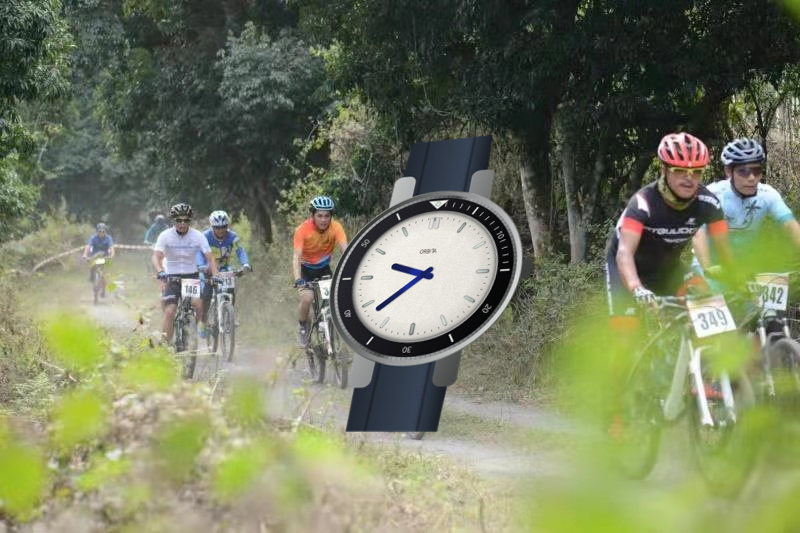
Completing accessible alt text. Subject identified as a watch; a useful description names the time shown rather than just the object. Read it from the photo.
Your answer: 9:38
